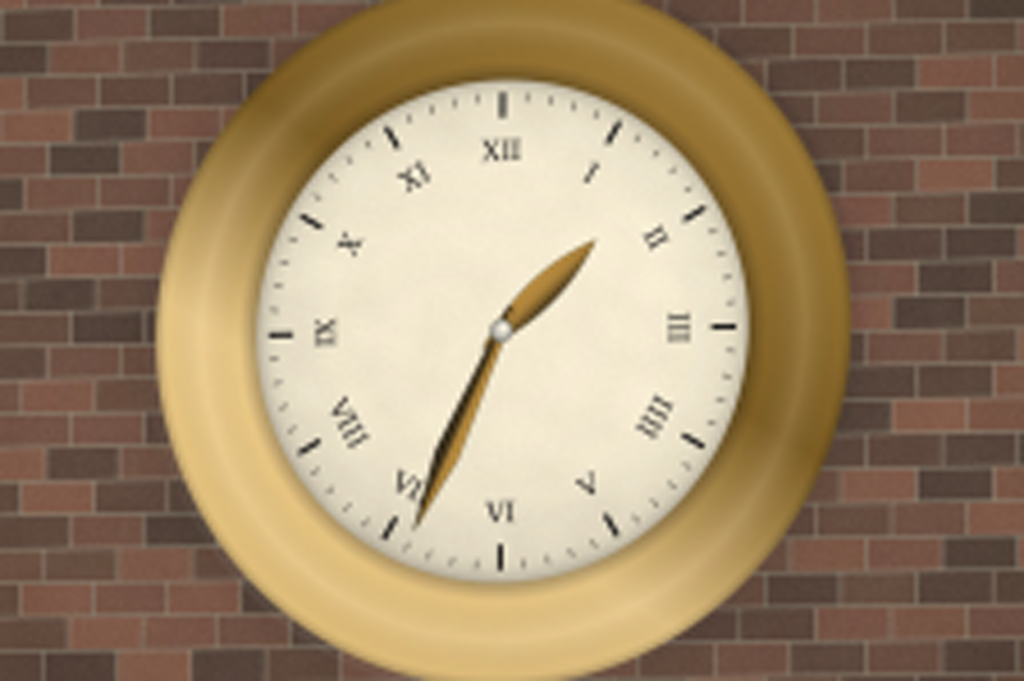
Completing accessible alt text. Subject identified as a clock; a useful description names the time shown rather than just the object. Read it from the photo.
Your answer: 1:34
